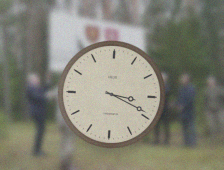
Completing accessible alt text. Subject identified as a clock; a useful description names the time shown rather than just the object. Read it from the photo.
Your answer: 3:19
